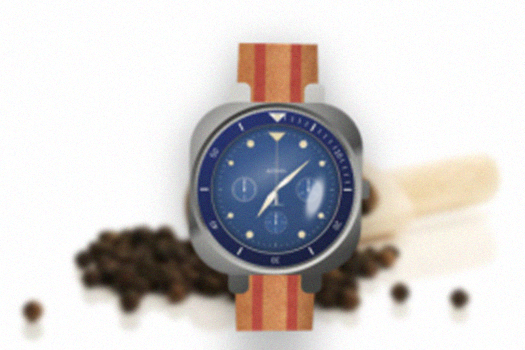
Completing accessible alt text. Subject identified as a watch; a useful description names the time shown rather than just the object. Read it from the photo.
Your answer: 7:08
